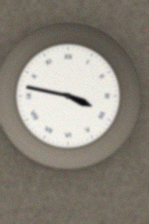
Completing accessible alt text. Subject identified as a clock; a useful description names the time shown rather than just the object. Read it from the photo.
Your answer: 3:47
